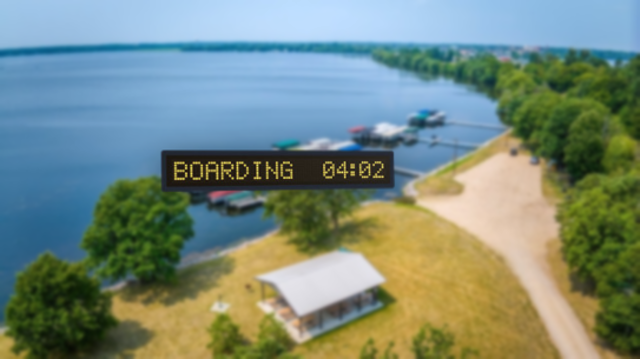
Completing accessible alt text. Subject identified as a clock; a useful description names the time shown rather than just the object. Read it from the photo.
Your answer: 4:02
